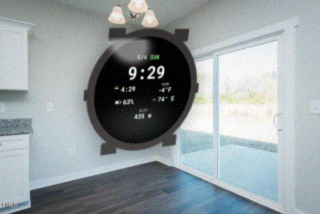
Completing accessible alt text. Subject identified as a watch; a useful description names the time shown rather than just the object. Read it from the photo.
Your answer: 9:29
